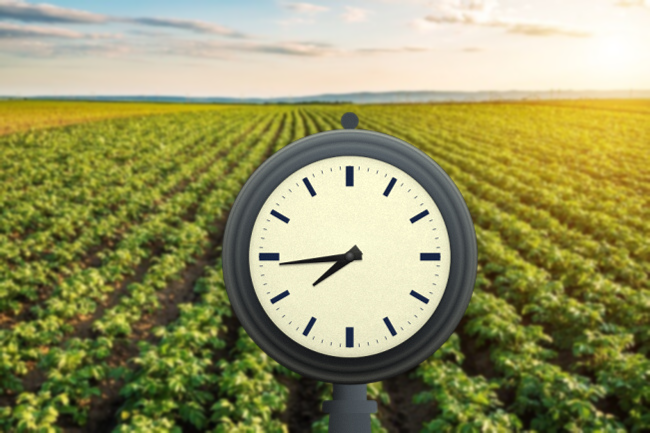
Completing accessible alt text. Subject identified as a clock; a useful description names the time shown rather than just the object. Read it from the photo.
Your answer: 7:44
